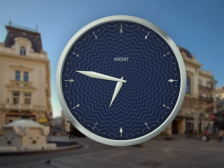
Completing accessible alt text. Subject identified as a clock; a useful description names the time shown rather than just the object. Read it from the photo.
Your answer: 6:47
